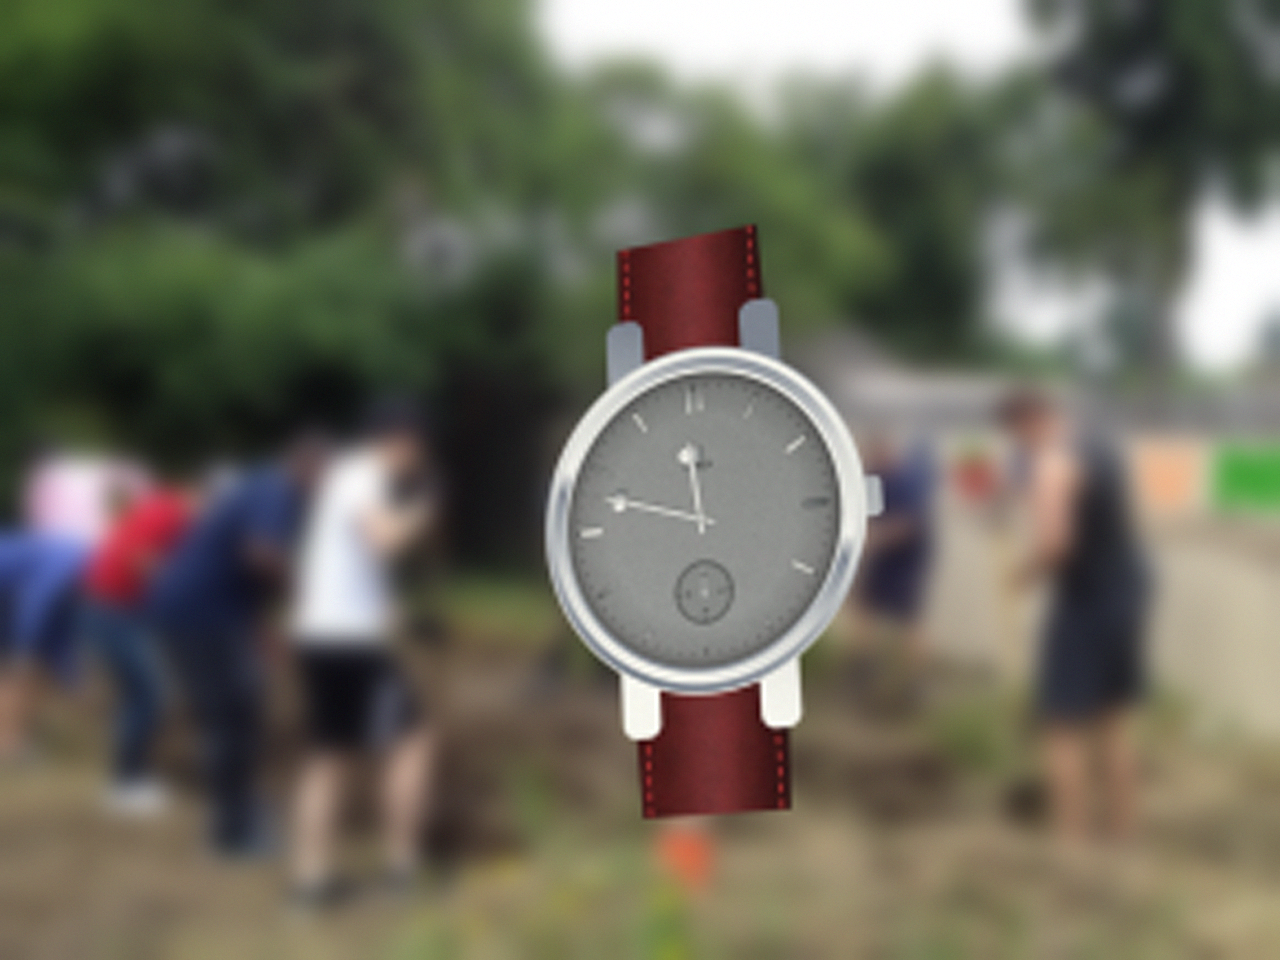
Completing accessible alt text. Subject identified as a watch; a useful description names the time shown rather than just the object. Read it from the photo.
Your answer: 11:48
